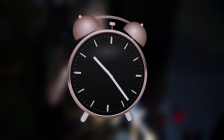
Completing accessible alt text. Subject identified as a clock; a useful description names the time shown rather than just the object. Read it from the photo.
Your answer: 10:23
